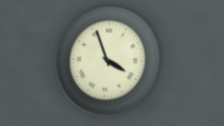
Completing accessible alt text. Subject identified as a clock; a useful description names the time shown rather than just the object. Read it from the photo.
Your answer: 3:56
